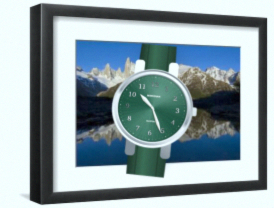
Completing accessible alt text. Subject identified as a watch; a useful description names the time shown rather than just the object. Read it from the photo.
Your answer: 10:26
